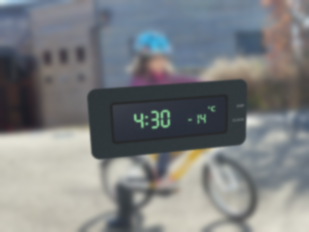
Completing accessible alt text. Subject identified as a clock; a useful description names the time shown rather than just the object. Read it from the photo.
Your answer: 4:30
